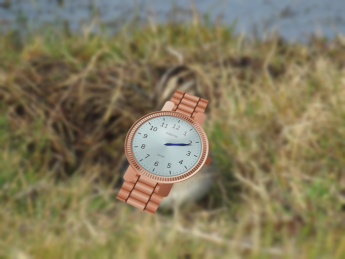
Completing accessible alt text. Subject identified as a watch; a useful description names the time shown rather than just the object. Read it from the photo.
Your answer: 2:11
